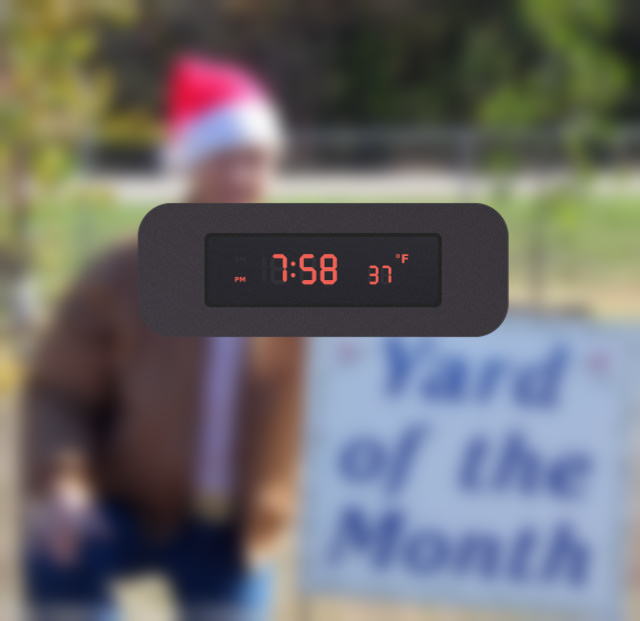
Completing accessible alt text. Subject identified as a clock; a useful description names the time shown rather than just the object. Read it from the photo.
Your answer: 7:58
